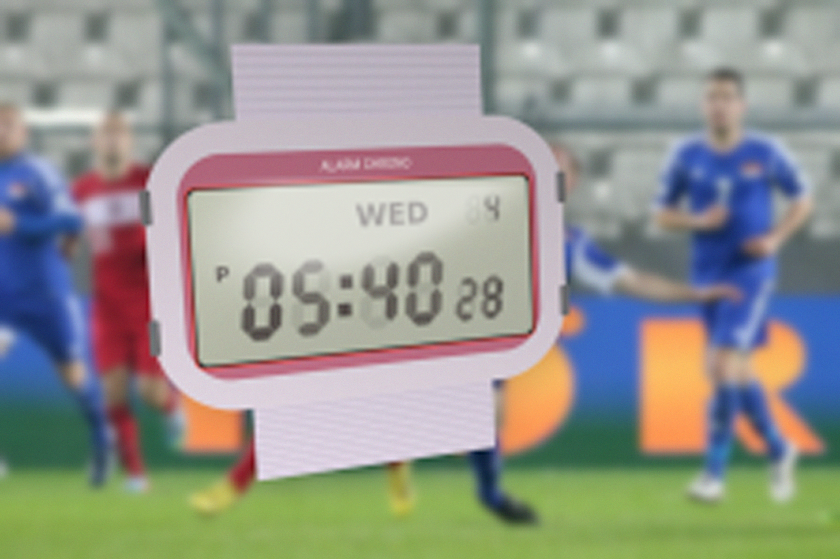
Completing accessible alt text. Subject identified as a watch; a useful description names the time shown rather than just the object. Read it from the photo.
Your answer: 5:40:28
